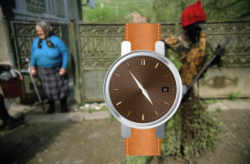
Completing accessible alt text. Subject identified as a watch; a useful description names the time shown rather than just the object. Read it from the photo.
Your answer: 4:54
